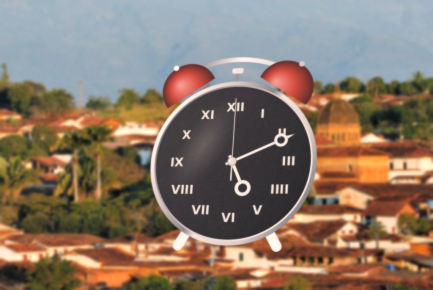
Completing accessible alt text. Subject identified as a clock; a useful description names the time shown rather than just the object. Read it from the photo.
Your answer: 5:11:00
